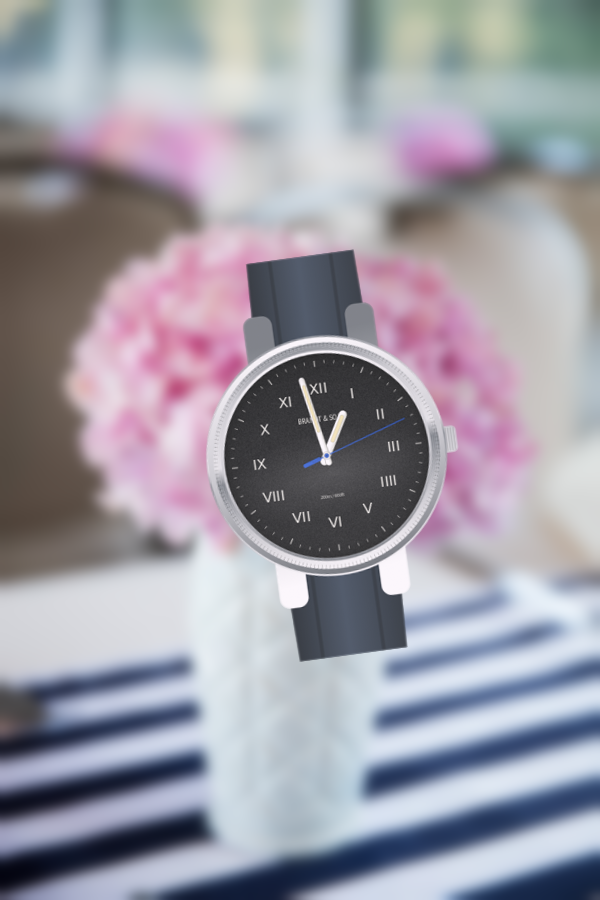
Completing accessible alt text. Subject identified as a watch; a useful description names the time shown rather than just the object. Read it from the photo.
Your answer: 12:58:12
